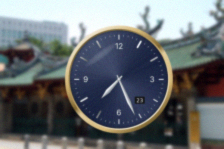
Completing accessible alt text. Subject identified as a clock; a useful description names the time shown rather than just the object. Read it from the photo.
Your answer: 7:26
